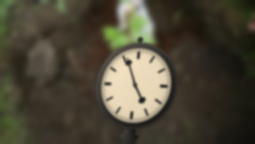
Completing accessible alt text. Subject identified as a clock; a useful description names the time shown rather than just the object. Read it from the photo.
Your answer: 4:56
